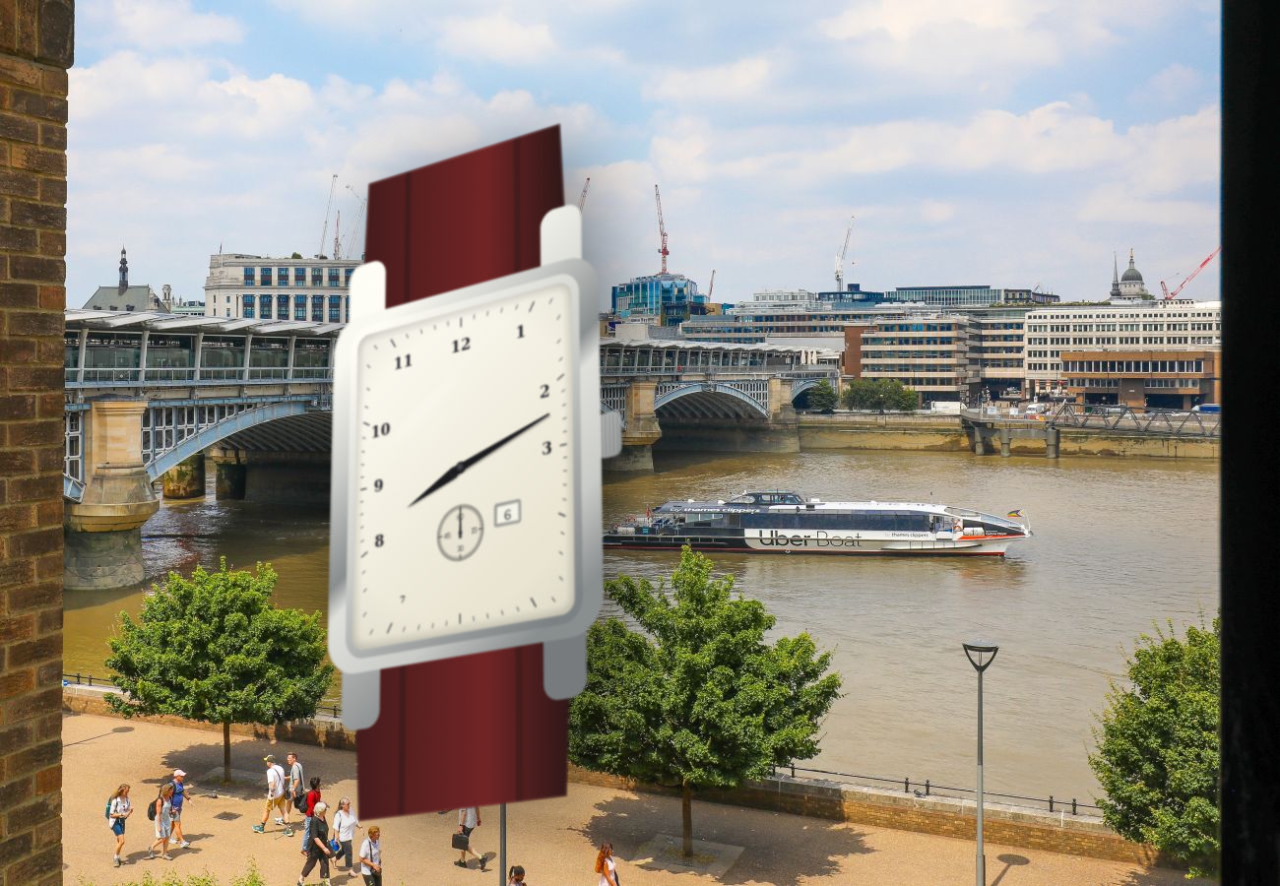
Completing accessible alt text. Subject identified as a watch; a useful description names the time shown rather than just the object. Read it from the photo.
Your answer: 8:12
